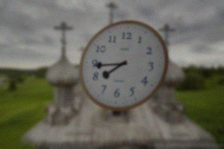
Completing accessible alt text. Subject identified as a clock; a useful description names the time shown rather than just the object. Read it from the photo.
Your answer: 7:44
